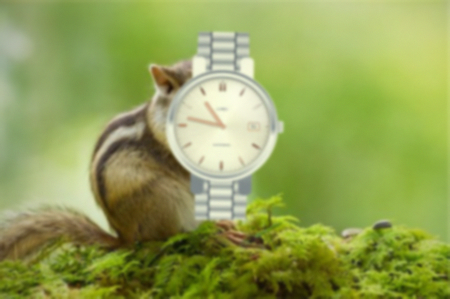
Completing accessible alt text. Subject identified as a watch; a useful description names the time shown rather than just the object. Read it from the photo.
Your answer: 10:47
